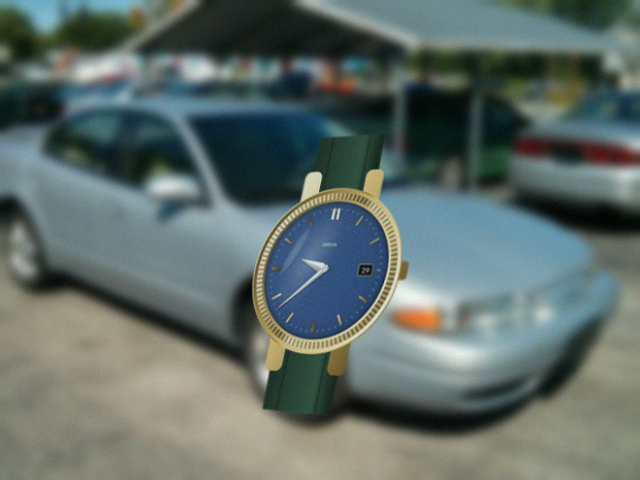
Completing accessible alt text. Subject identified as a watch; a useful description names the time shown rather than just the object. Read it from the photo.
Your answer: 9:38
